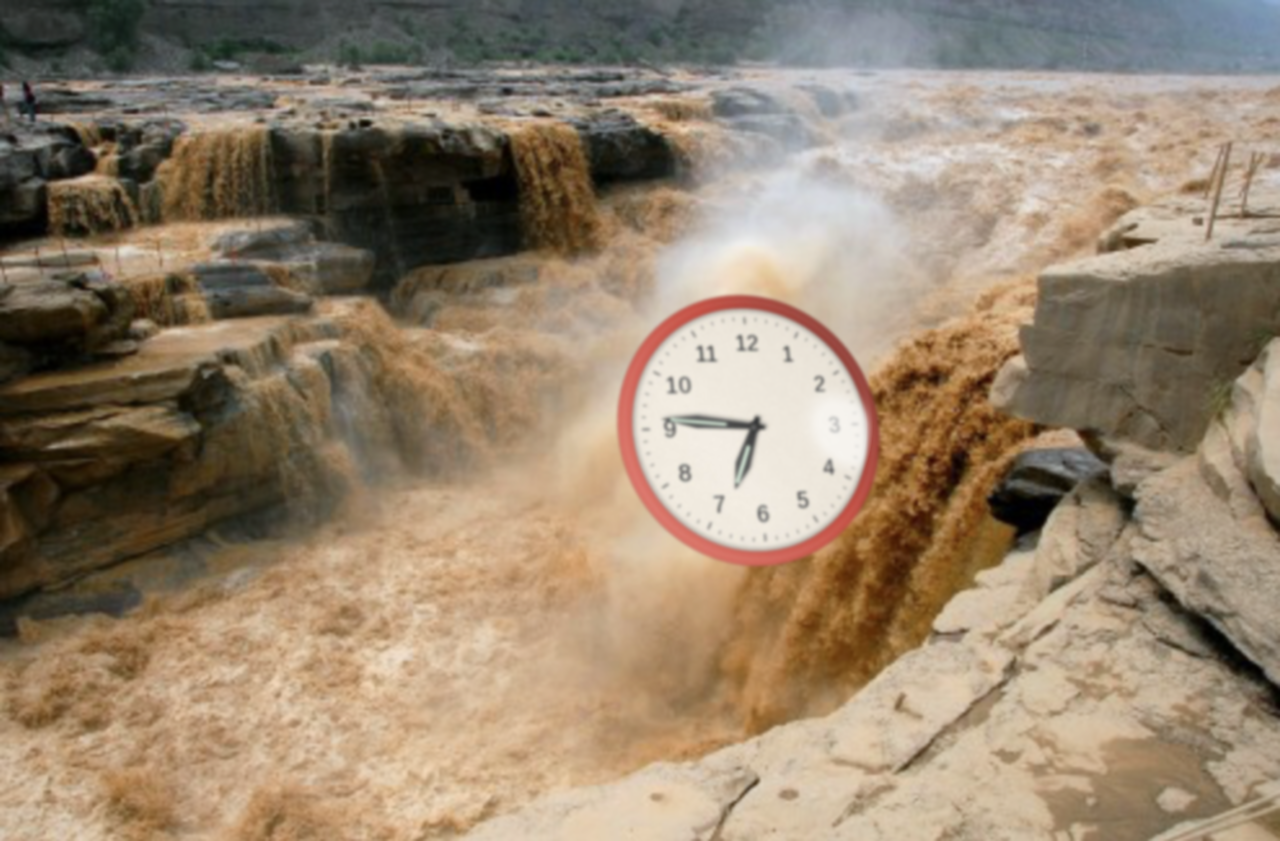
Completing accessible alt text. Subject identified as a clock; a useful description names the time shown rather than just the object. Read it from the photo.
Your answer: 6:46
